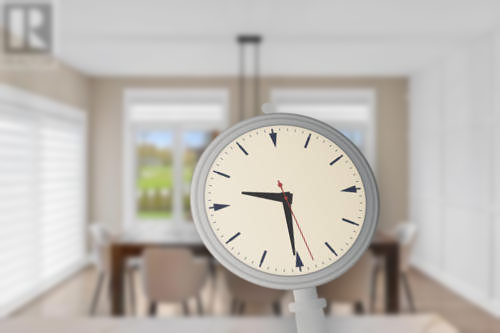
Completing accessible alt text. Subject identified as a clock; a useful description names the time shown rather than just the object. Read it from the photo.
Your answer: 9:30:28
